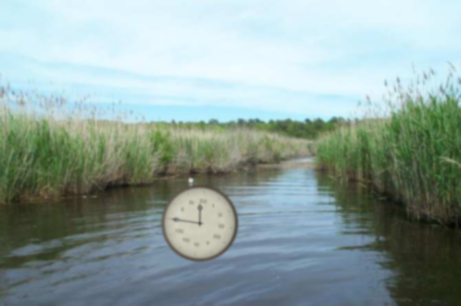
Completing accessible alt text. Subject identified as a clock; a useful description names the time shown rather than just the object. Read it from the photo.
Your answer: 11:45
